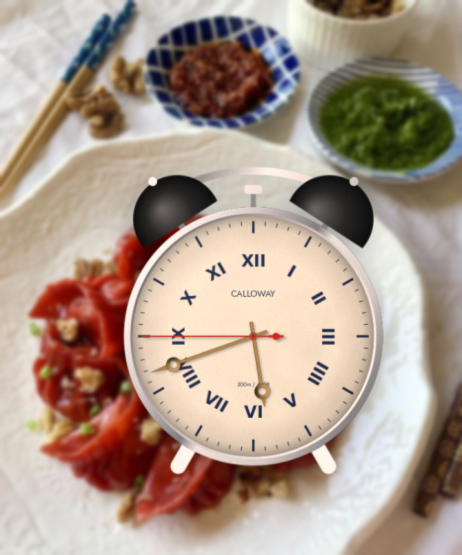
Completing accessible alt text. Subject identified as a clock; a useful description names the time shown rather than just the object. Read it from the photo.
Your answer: 5:41:45
